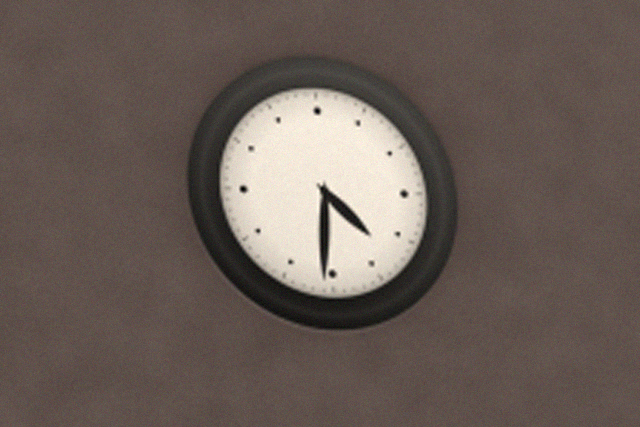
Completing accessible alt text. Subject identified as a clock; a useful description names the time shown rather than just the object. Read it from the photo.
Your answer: 4:31
